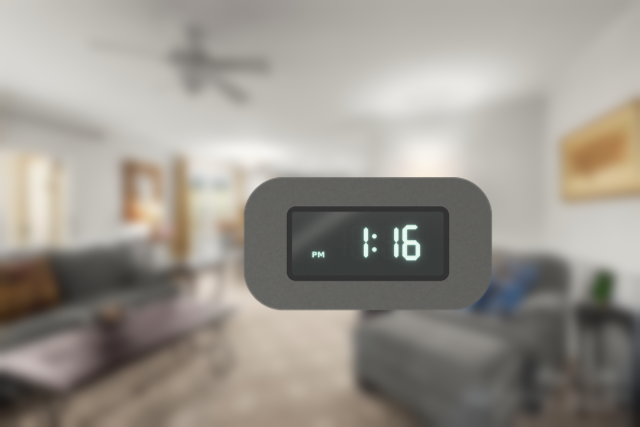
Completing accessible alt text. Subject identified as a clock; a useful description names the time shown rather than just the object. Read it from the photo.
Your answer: 1:16
